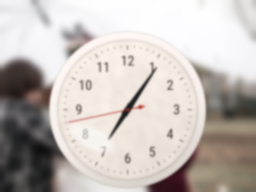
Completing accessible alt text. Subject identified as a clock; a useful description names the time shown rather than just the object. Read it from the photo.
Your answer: 7:05:43
